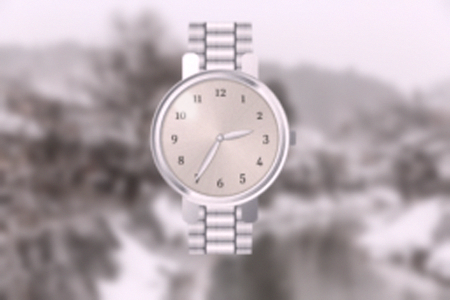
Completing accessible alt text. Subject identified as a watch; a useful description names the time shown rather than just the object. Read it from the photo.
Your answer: 2:35
